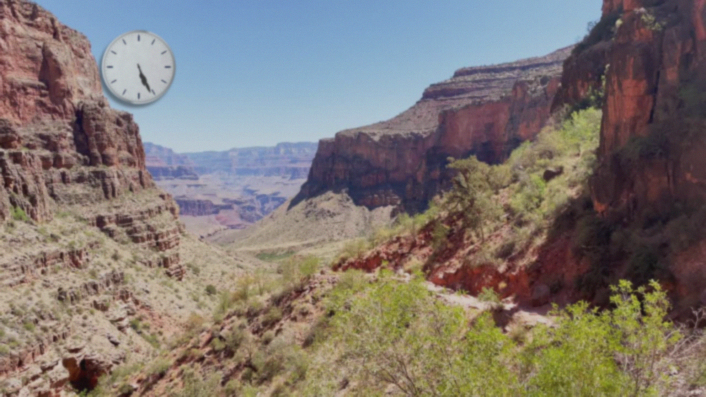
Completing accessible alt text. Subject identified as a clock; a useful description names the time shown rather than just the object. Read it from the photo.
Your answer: 5:26
